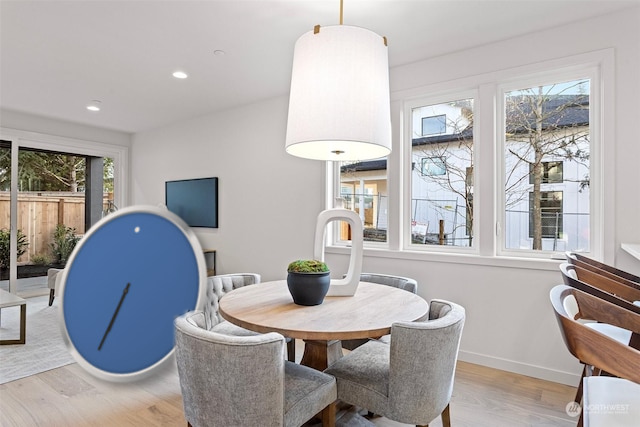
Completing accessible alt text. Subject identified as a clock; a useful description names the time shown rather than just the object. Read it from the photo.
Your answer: 6:33
